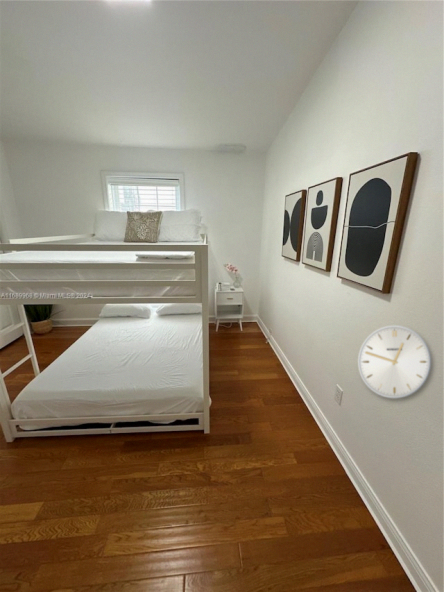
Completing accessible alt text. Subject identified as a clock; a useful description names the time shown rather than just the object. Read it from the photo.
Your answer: 12:48
